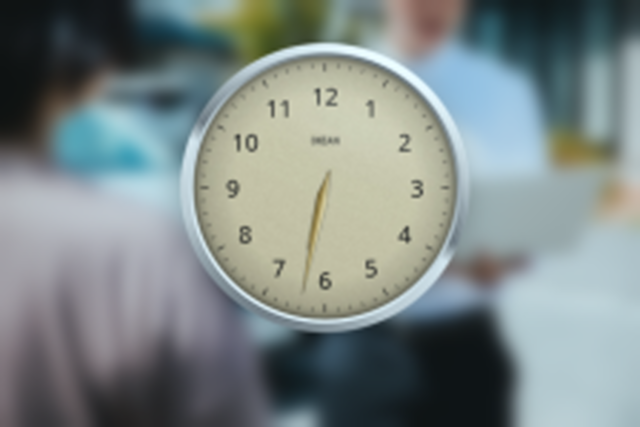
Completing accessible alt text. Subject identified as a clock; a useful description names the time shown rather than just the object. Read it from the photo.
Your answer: 6:32
